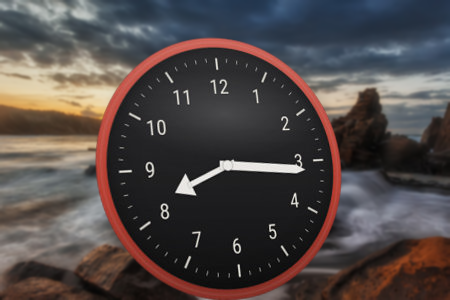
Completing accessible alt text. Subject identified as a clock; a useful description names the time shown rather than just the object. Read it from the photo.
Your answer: 8:16
